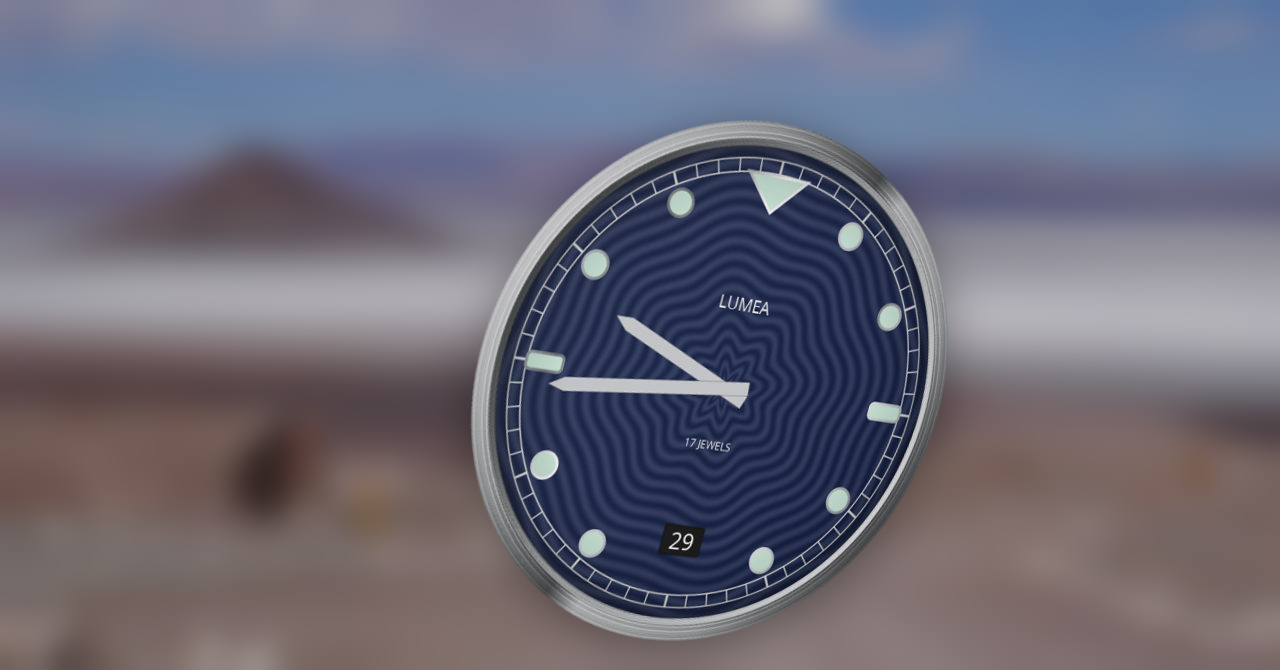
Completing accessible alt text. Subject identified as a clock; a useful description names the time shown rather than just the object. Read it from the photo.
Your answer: 9:44
